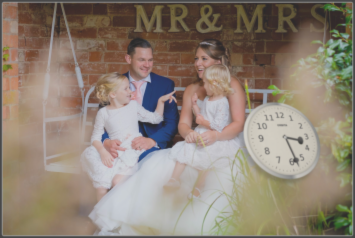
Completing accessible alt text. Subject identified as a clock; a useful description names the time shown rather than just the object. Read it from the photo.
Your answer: 3:28
